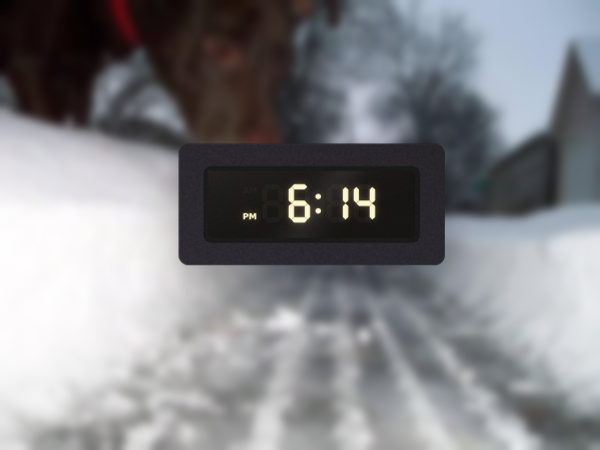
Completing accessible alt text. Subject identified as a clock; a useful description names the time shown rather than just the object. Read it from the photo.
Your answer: 6:14
